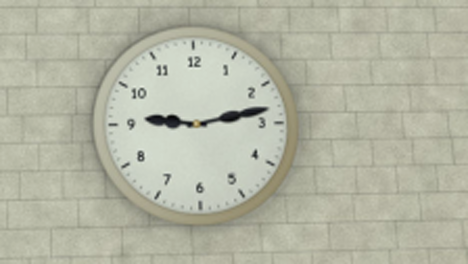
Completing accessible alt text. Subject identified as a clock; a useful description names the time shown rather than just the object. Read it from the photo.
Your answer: 9:13
